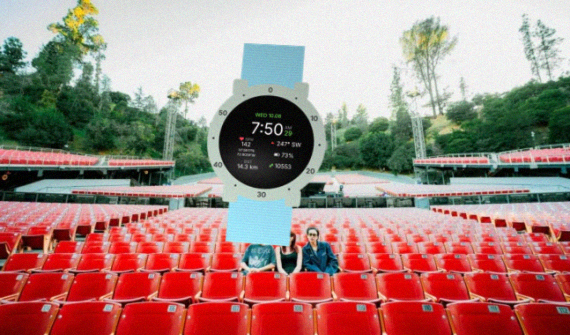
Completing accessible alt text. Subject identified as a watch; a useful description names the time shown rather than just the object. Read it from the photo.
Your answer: 7:50
